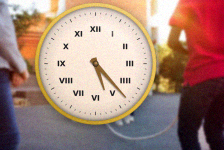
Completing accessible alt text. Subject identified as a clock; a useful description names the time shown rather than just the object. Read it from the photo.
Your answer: 5:23
